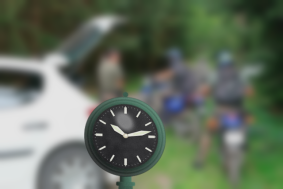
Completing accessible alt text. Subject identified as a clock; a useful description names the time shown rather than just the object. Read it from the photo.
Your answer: 10:13
